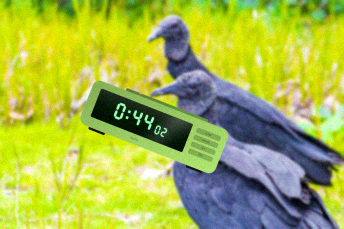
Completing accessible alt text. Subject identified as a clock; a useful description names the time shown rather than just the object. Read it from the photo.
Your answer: 0:44:02
